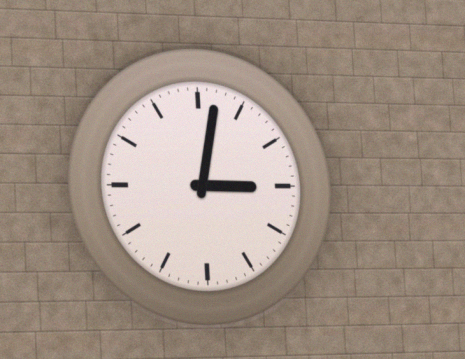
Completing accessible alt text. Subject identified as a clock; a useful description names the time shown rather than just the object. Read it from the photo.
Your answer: 3:02
